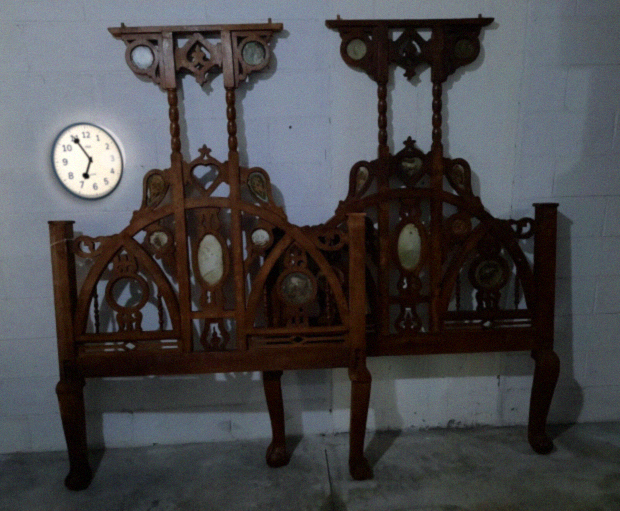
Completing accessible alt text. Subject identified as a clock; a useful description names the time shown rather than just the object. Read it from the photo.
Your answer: 6:55
